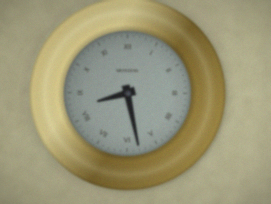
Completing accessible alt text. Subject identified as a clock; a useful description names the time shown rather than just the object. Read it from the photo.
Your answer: 8:28
